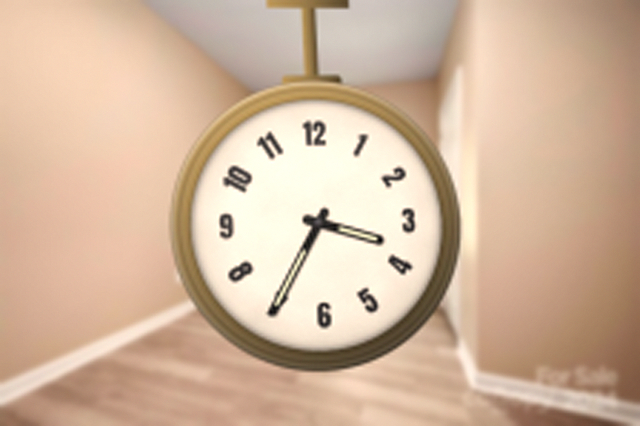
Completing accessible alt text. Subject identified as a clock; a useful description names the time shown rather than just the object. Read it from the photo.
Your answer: 3:35
